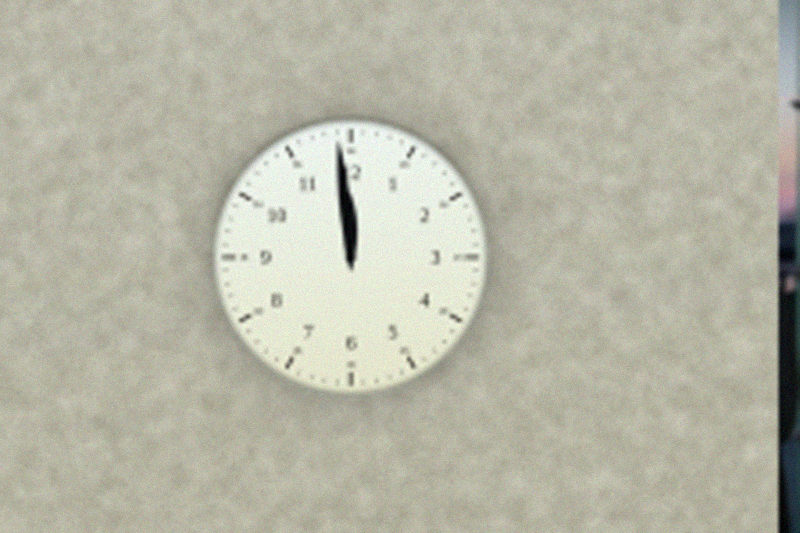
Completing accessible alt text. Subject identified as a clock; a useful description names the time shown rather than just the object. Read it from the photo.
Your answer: 11:59
